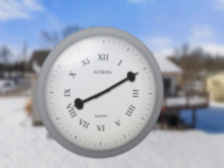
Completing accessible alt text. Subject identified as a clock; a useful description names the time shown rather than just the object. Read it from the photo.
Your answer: 8:10
